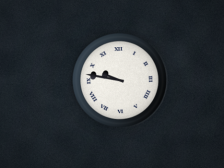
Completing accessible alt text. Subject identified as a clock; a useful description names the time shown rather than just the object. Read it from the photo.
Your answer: 9:47
